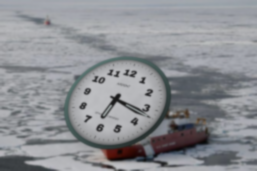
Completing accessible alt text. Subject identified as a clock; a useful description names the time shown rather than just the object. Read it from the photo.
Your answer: 6:17
